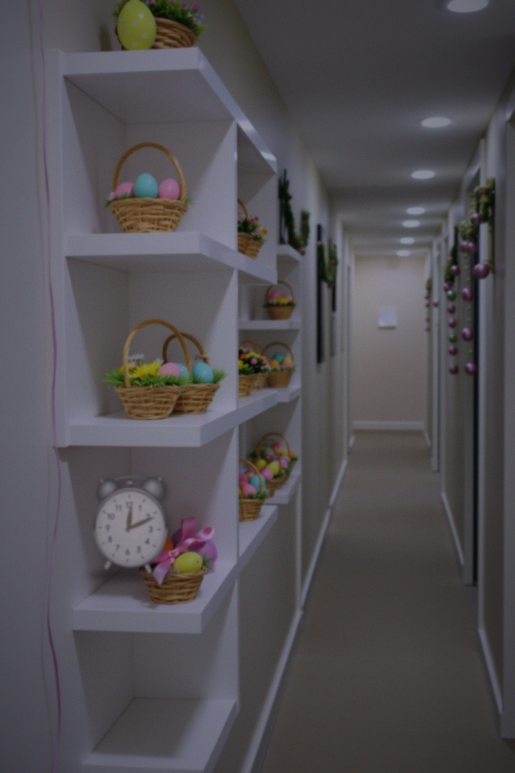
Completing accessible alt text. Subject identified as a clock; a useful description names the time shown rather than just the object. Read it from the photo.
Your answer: 12:11
